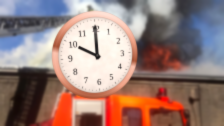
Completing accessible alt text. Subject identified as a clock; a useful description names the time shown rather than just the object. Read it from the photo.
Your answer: 10:00
